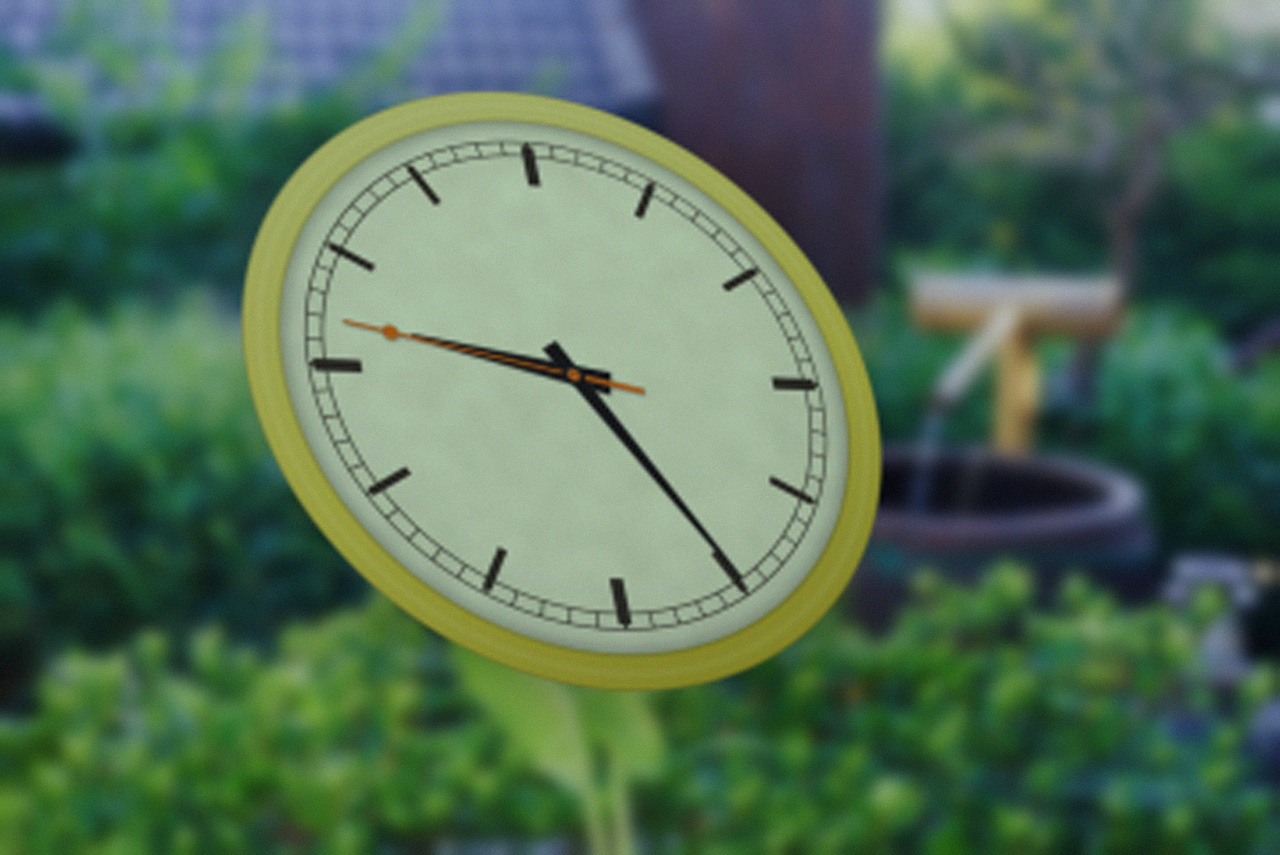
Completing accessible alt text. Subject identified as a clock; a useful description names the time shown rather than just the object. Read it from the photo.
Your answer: 9:24:47
